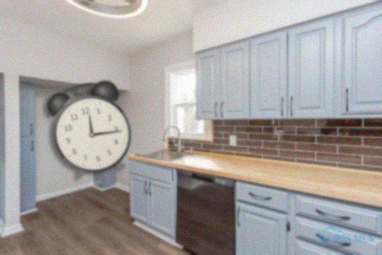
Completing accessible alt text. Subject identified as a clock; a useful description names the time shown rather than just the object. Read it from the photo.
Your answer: 12:16
